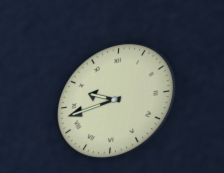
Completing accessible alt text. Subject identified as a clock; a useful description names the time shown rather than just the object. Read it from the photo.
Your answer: 9:43
